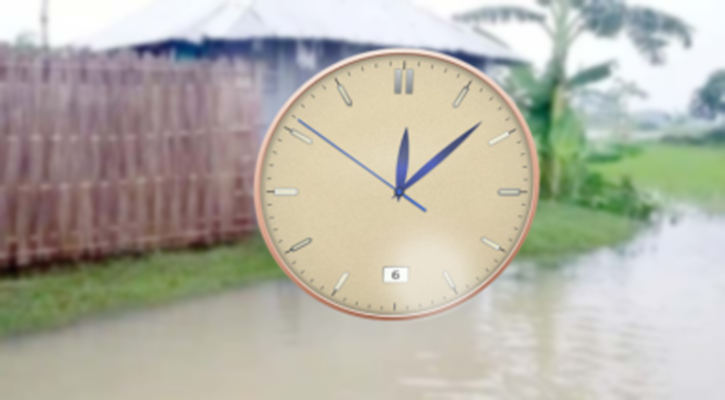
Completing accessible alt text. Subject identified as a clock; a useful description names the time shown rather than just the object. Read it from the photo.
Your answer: 12:07:51
